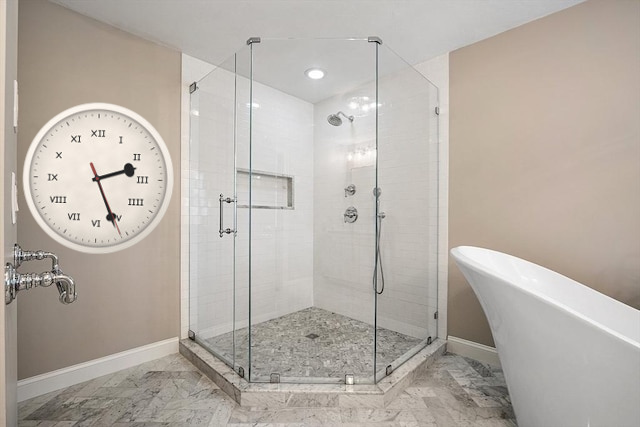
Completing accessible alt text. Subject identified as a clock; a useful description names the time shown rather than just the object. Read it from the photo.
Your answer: 2:26:26
